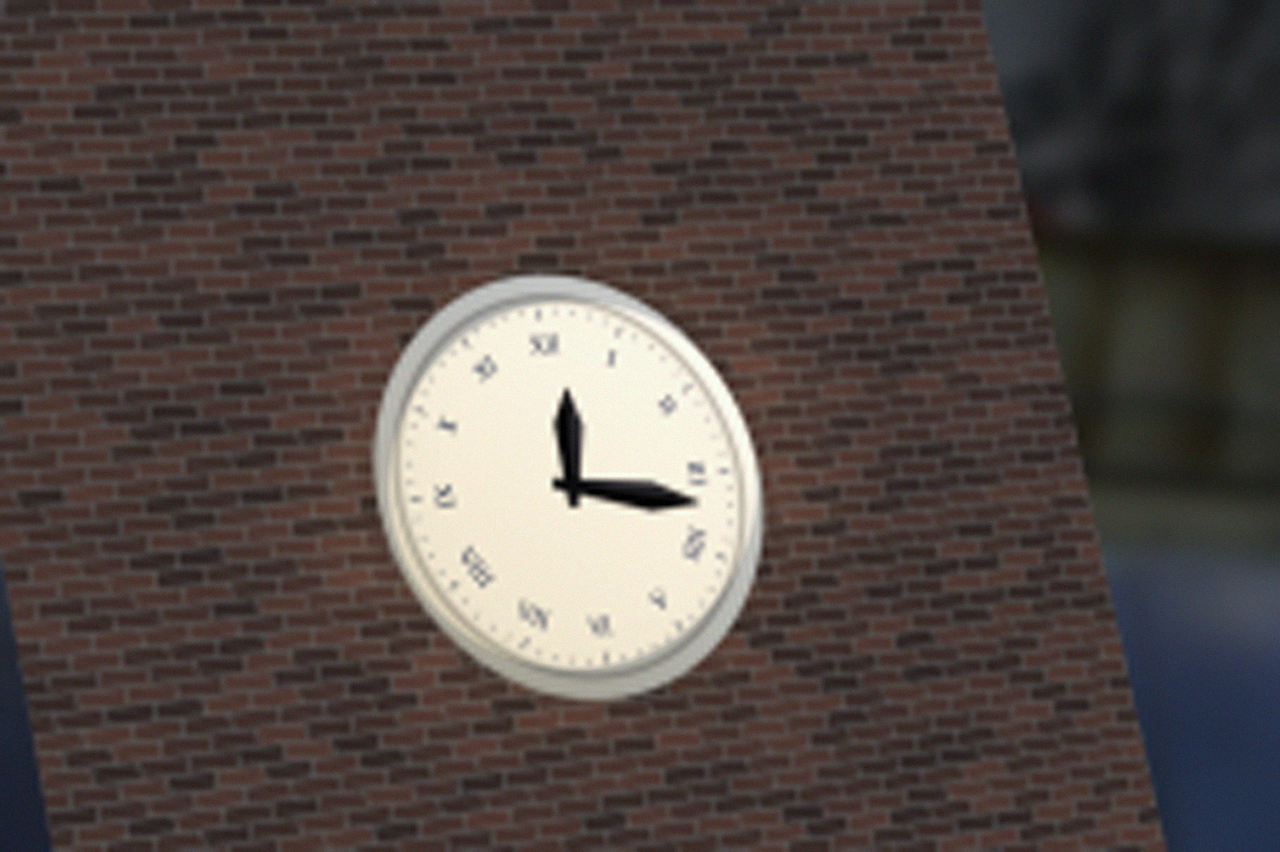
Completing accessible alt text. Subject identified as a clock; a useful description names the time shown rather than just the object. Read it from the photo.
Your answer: 12:17
